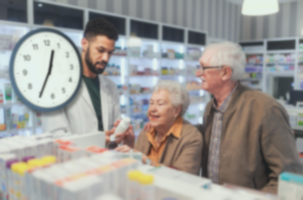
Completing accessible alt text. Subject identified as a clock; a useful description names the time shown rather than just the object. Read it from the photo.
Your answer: 12:35
